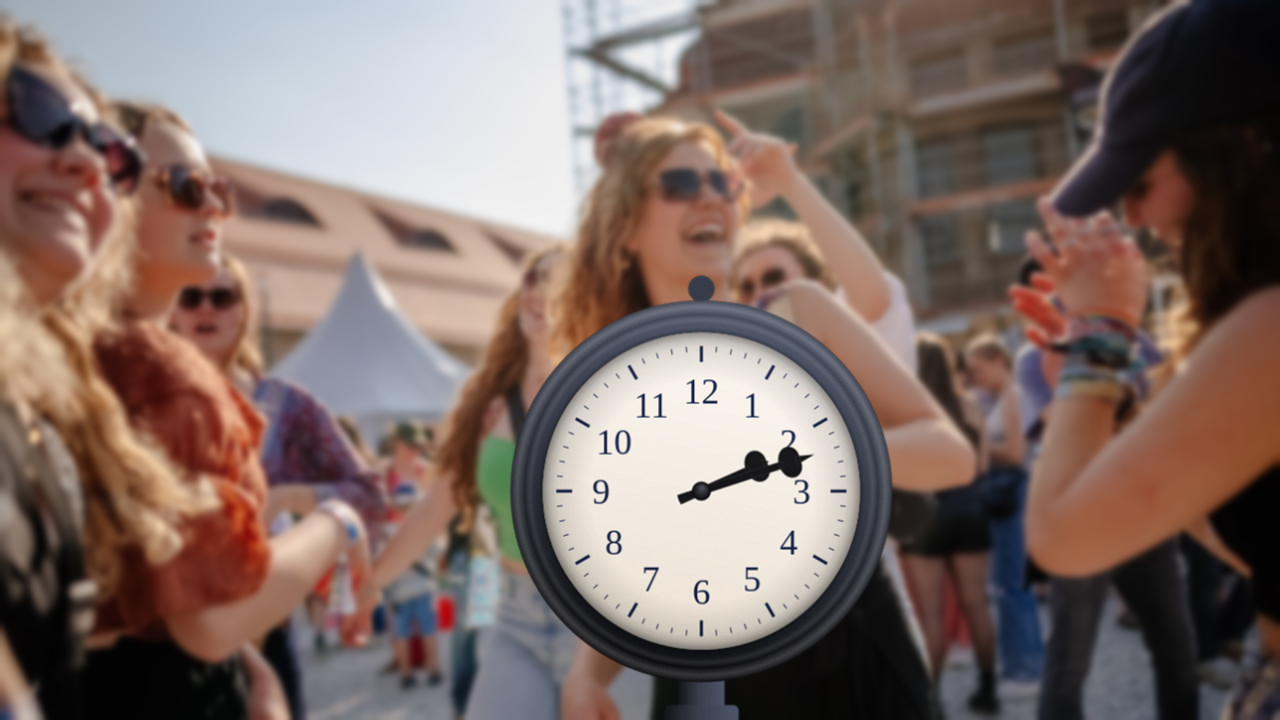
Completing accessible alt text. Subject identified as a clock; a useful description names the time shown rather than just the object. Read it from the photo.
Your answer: 2:12
